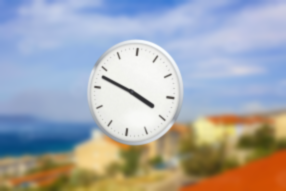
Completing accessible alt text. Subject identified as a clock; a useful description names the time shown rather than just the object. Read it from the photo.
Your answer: 3:48
